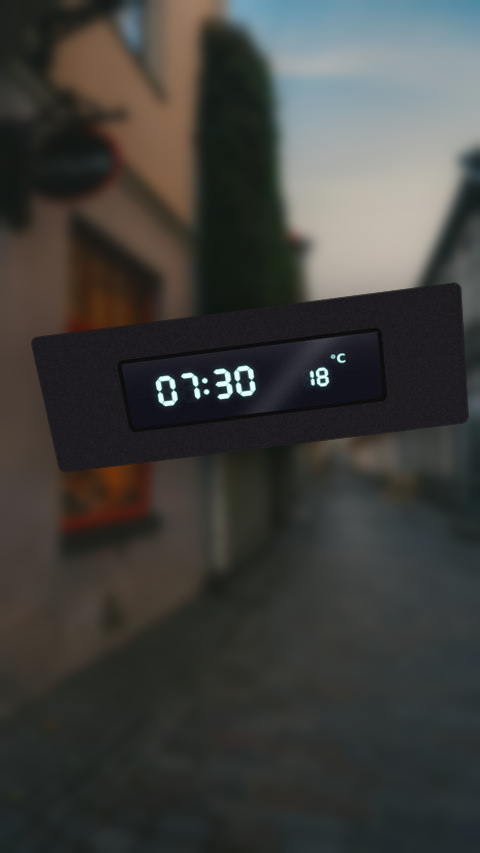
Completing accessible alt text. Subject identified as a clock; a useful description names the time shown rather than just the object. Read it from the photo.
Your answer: 7:30
